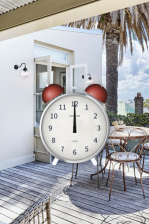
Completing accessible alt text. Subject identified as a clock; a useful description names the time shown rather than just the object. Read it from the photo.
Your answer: 12:00
